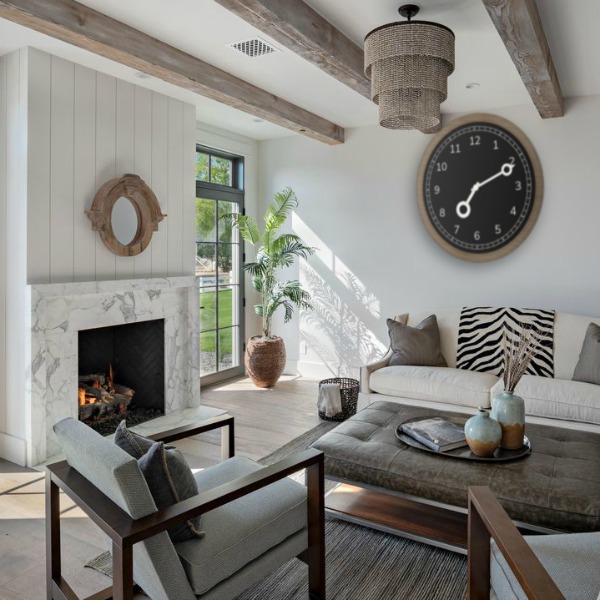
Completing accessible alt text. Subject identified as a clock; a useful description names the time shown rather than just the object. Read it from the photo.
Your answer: 7:11
